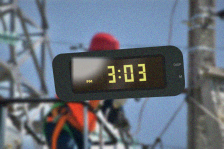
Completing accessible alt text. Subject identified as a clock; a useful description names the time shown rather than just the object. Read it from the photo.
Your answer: 3:03
